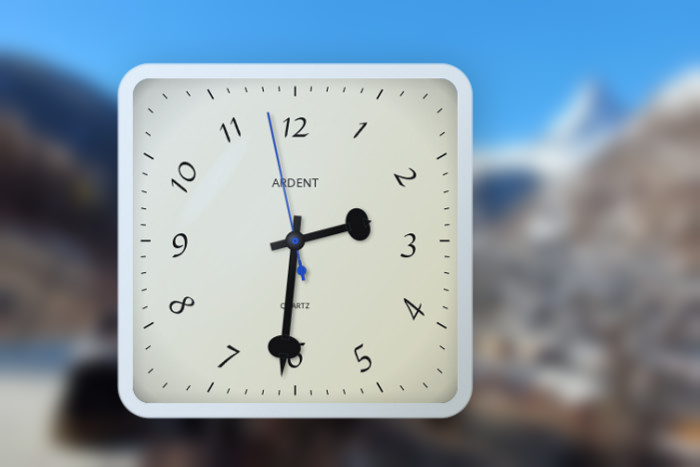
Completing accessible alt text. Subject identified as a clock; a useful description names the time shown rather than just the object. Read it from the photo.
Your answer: 2:30:58
